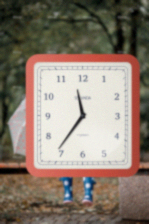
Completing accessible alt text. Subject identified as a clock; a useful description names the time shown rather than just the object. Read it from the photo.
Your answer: 11:36
